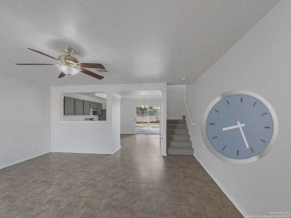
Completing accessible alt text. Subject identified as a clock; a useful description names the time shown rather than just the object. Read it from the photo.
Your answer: 8:26
